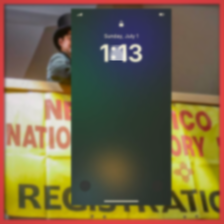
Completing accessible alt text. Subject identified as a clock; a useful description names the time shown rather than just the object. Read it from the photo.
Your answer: 1:13
